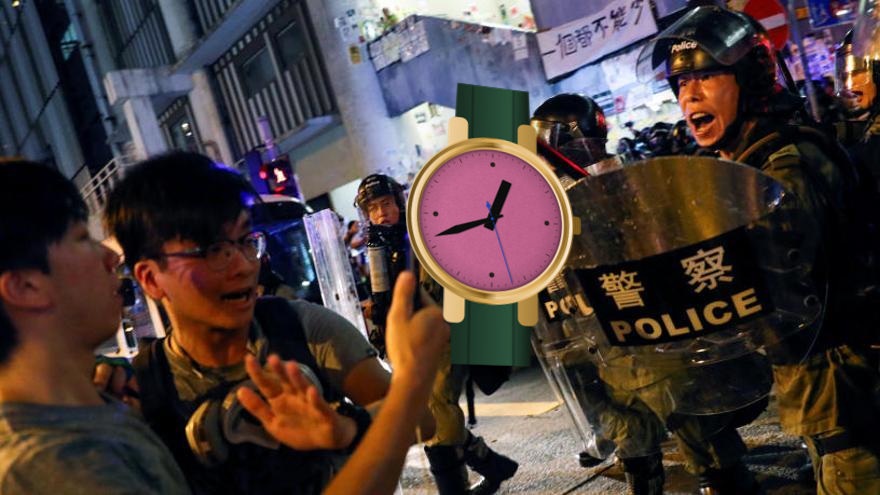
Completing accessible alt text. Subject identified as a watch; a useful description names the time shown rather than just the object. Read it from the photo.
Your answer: 12:41:27
